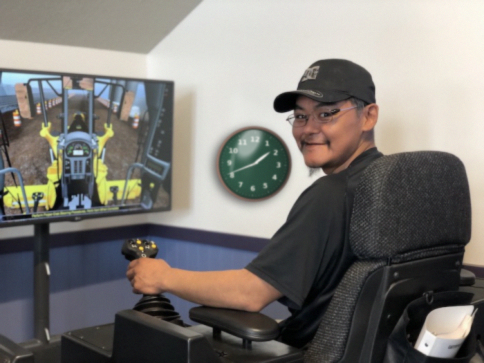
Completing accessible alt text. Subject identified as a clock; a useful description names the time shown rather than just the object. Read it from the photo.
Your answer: 1:41
